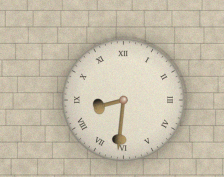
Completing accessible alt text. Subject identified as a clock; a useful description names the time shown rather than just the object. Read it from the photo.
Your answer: 8:31
